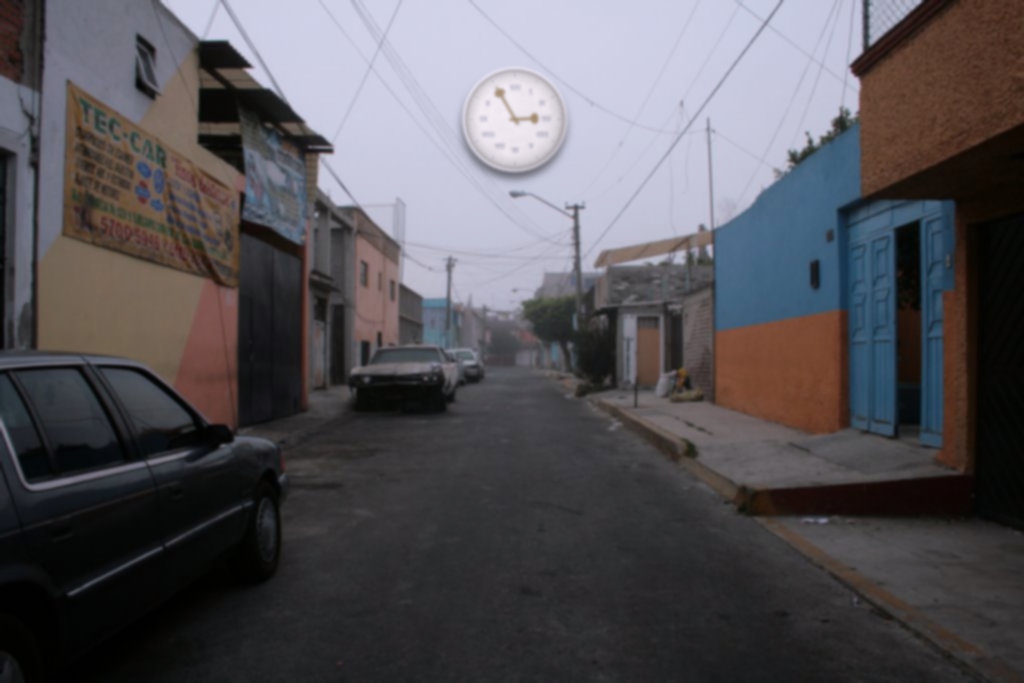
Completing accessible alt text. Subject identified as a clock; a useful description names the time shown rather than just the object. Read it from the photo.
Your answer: 2:55
